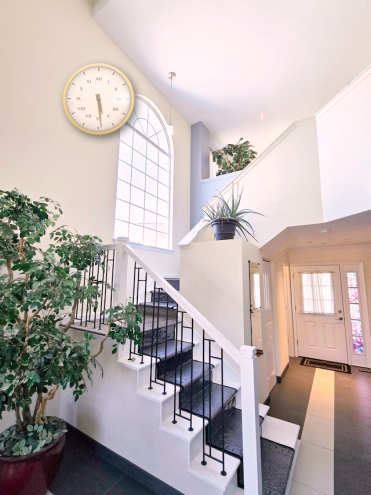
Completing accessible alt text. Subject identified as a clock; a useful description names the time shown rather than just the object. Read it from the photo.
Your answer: 5:29
